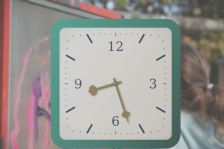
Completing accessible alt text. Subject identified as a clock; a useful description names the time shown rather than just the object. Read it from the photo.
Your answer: 8:27
